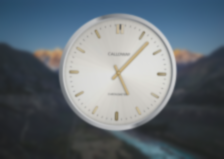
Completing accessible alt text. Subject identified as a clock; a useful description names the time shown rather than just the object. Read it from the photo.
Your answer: 5:07
